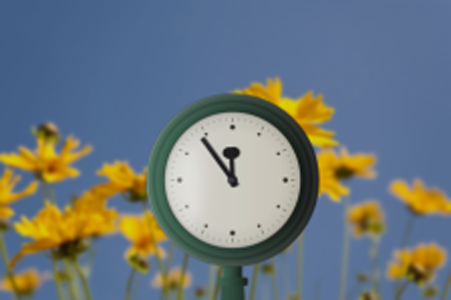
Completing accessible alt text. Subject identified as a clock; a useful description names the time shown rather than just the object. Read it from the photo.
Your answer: 11:54
